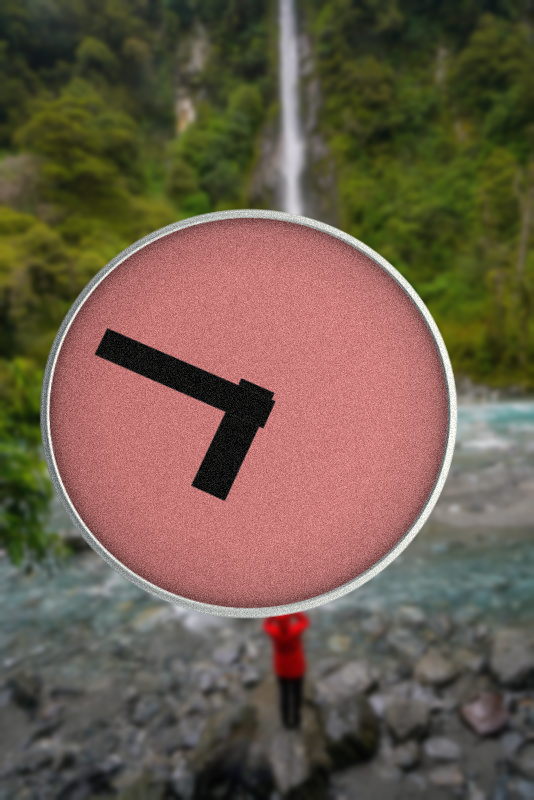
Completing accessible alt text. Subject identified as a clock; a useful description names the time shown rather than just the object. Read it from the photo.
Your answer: 6:49
